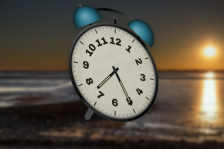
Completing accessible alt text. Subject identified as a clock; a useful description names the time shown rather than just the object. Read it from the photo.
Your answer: 7:25
